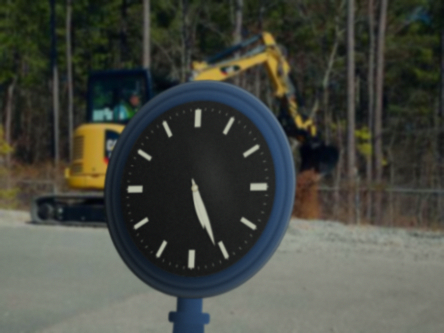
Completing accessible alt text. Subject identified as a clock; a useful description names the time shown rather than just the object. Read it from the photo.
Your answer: 5:26
